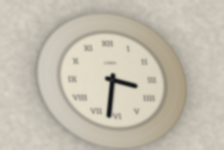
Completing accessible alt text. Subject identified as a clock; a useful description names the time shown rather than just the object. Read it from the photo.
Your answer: 3:32
